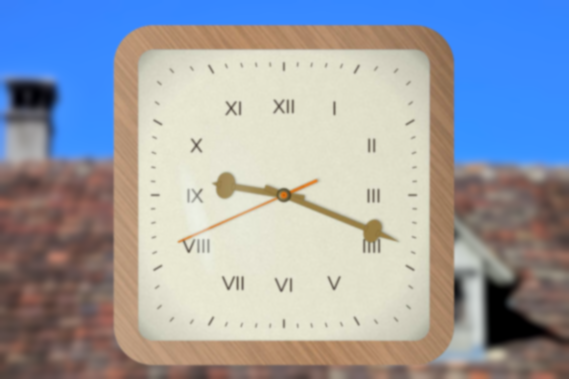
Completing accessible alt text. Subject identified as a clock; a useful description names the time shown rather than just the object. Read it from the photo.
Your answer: 9:18:41
